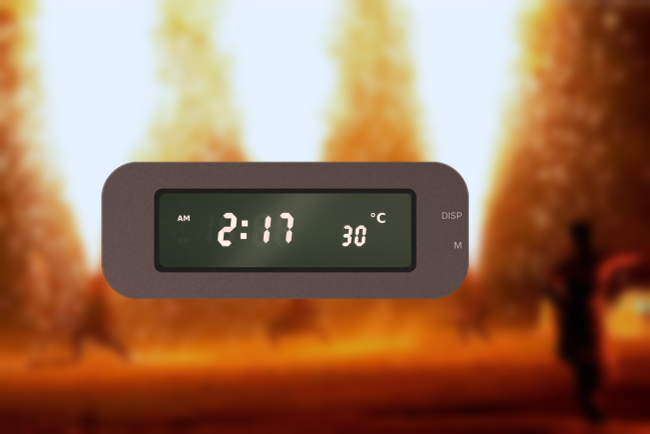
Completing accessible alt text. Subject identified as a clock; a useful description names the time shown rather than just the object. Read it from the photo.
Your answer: 2:17
